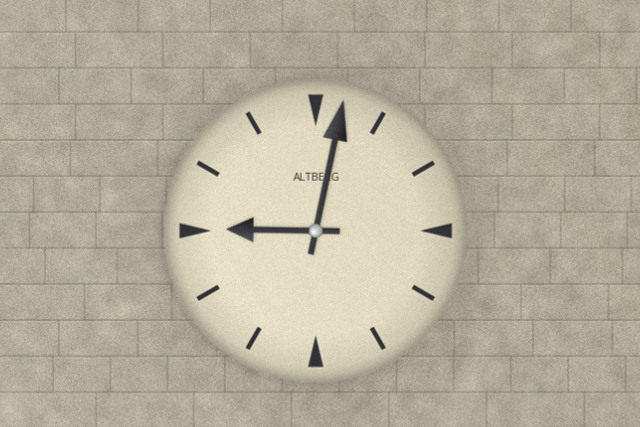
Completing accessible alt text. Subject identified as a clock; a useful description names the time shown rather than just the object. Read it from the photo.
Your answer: 9:02
